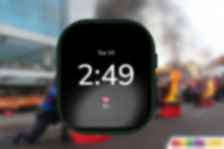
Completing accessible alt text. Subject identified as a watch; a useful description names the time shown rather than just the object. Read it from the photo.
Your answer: 2:49
